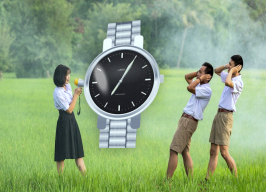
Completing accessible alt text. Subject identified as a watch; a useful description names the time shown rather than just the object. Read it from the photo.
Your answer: 7:05
